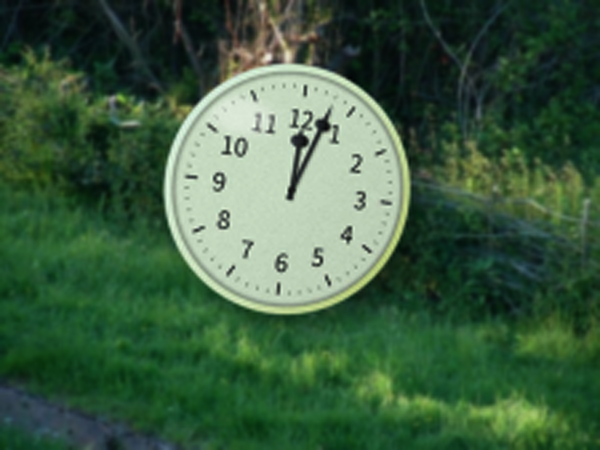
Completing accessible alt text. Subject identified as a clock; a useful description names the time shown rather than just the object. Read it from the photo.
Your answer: 12:03
